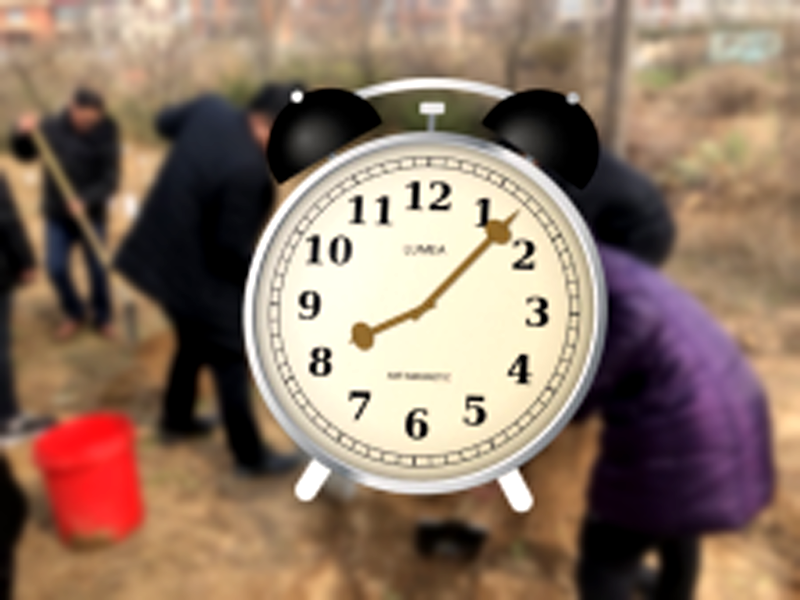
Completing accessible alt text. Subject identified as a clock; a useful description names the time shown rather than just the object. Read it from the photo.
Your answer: 8:07
